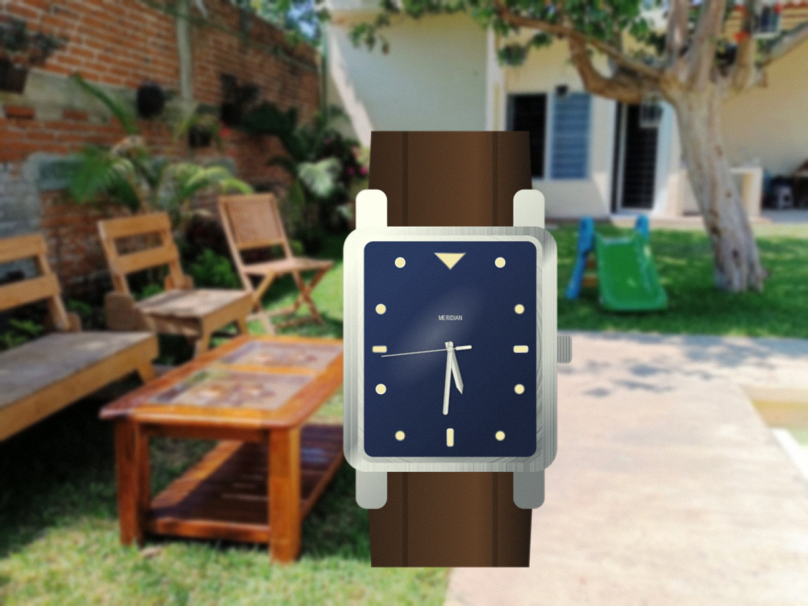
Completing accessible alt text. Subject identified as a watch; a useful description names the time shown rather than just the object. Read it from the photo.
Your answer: 5:30:44
